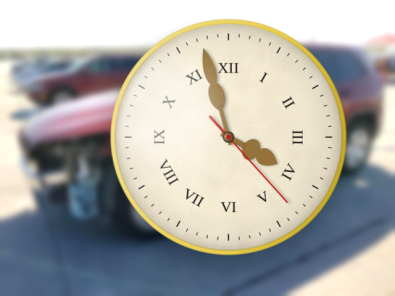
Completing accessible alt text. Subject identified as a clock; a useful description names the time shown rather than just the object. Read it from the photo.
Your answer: 3:57:23
